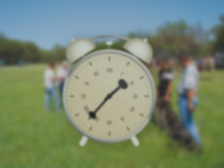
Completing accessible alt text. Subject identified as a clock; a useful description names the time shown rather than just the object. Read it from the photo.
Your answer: 1:37
